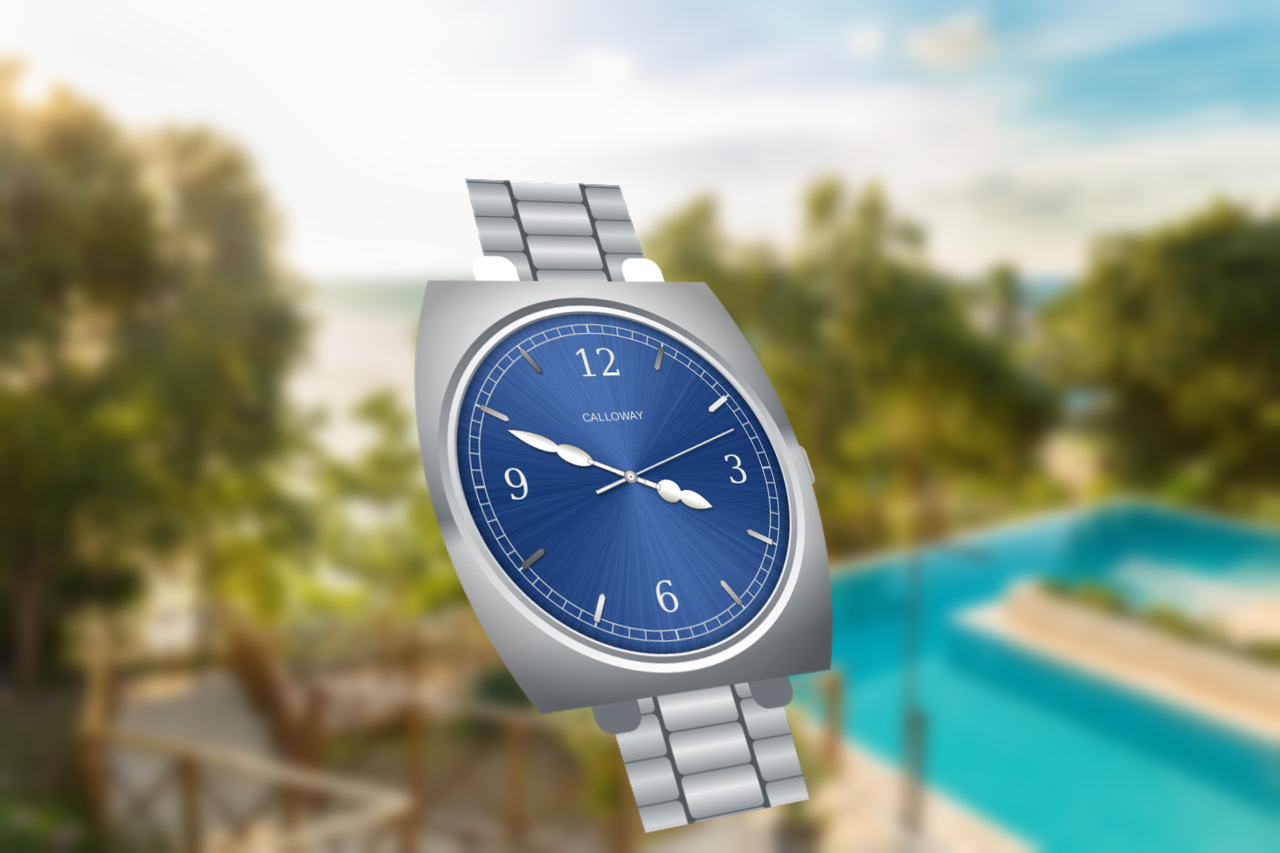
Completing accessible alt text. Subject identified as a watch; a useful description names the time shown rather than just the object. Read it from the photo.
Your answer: 3:49:12
